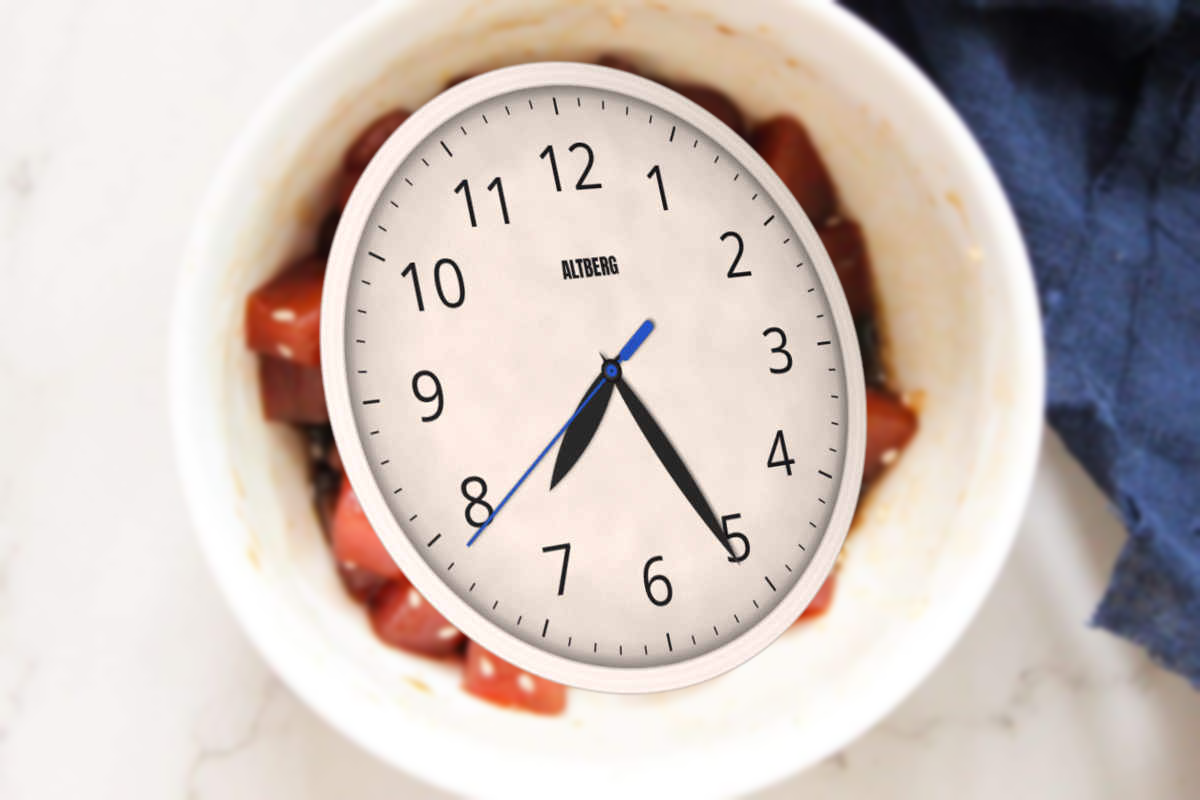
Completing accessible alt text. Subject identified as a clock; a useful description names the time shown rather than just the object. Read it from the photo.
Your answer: 7:25:39
